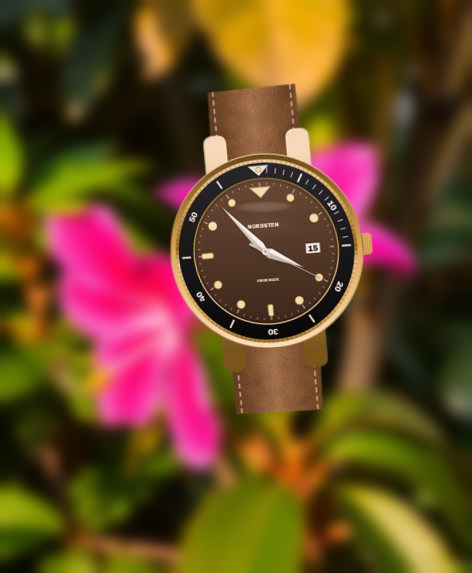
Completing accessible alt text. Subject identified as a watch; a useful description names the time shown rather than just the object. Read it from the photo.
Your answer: 3:53:20
